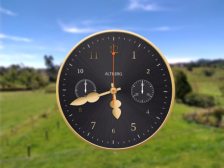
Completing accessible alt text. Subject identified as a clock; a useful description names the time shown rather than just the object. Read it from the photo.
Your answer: 5:42
